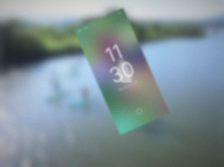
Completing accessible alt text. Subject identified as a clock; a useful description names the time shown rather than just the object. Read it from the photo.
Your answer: 11:30
